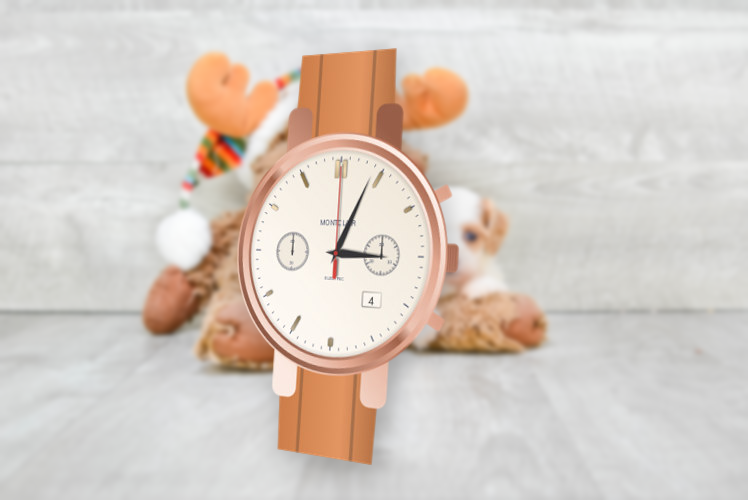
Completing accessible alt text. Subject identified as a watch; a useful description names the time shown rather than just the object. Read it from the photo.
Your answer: 3:04
